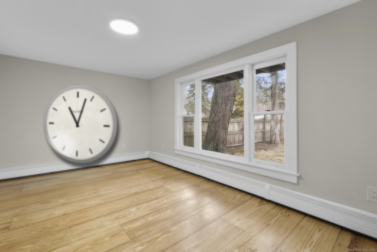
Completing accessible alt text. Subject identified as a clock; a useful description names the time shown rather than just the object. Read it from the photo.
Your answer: 11:03
